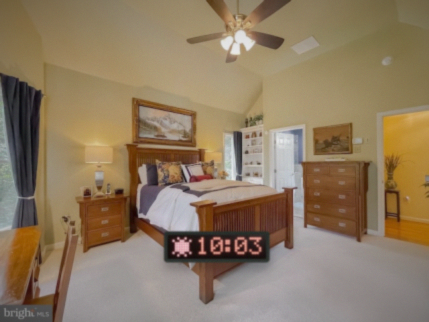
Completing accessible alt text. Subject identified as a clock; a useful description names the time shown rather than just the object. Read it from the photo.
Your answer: 10:03
